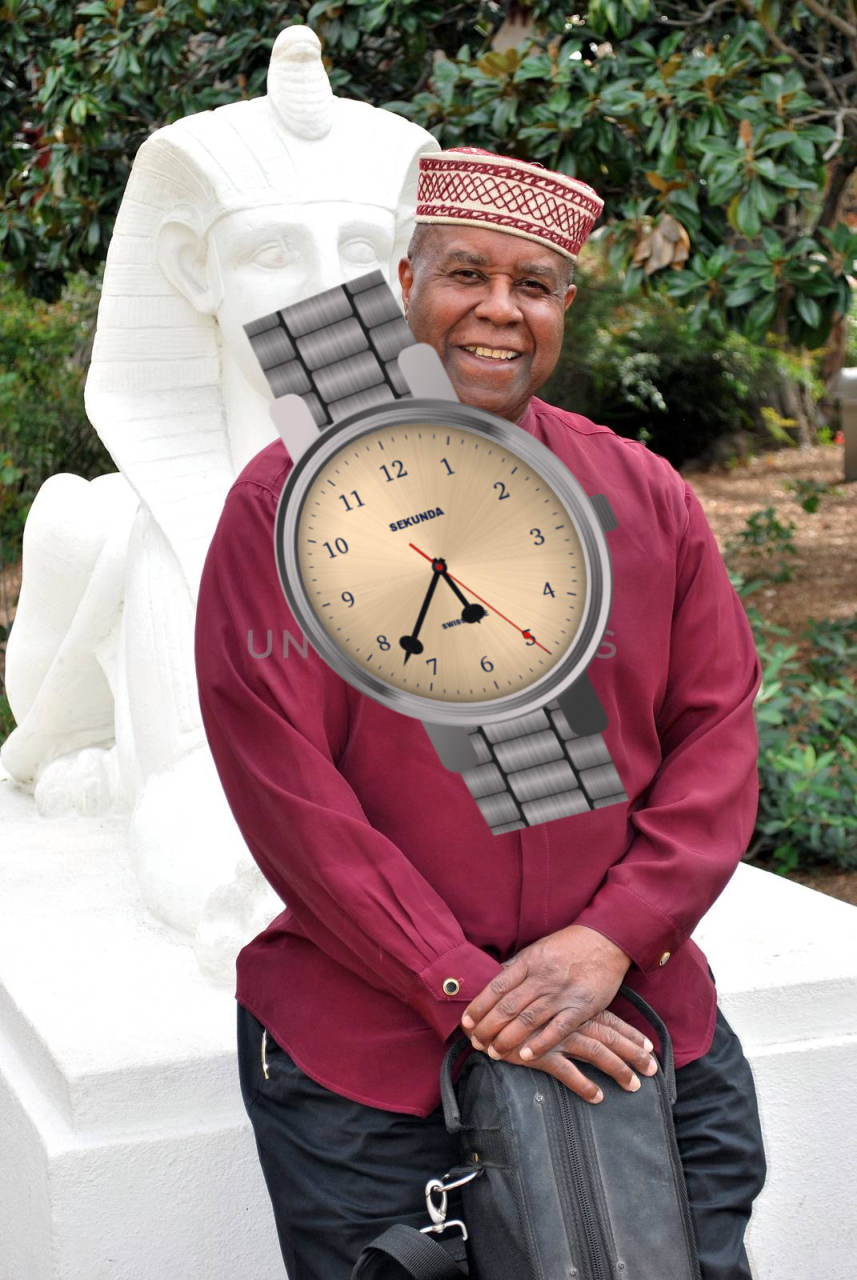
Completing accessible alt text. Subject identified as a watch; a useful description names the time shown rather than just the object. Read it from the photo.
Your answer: 5:37:25
